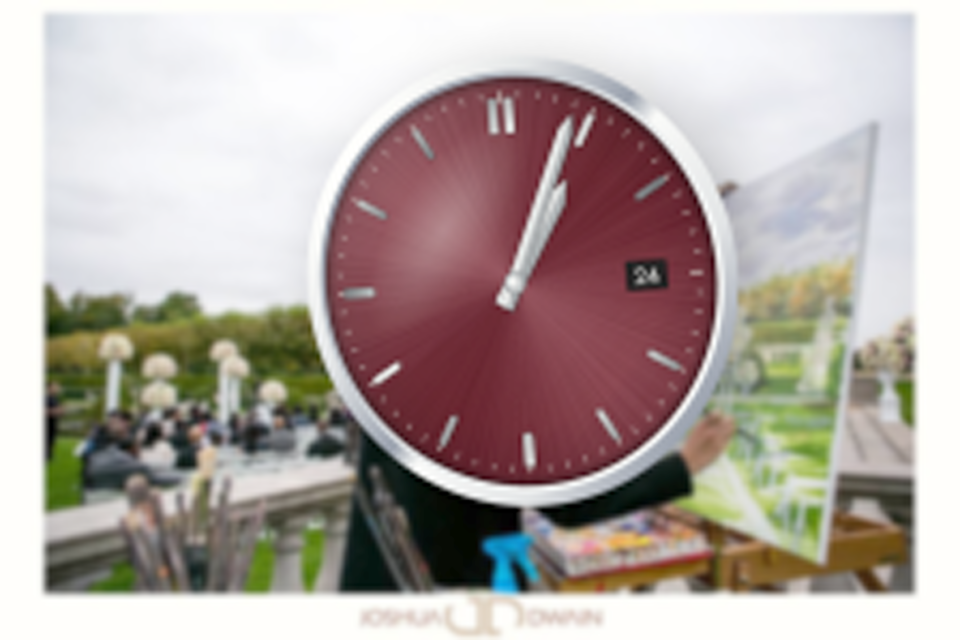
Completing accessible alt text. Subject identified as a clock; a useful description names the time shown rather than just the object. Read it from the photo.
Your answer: 1:04
